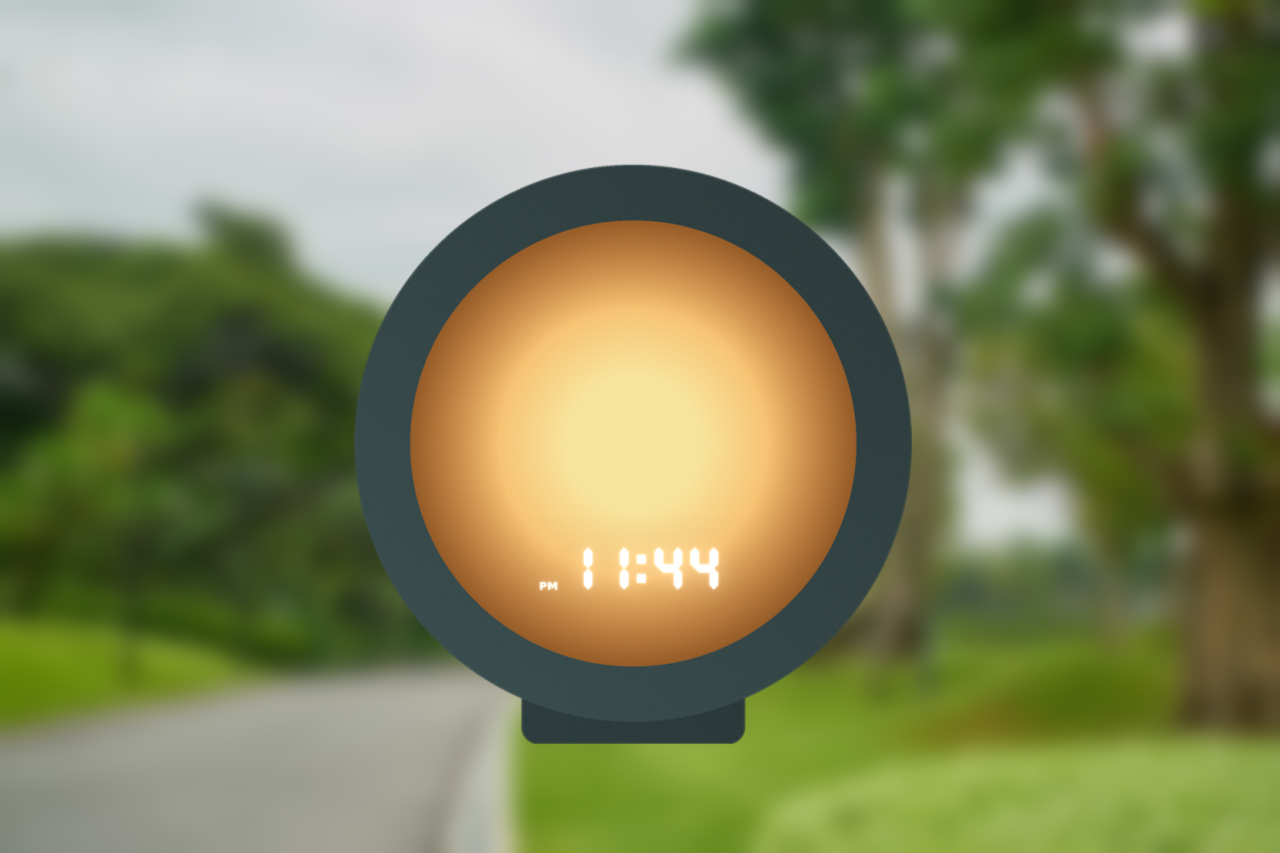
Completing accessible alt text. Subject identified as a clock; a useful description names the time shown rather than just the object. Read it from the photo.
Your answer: 11:44
